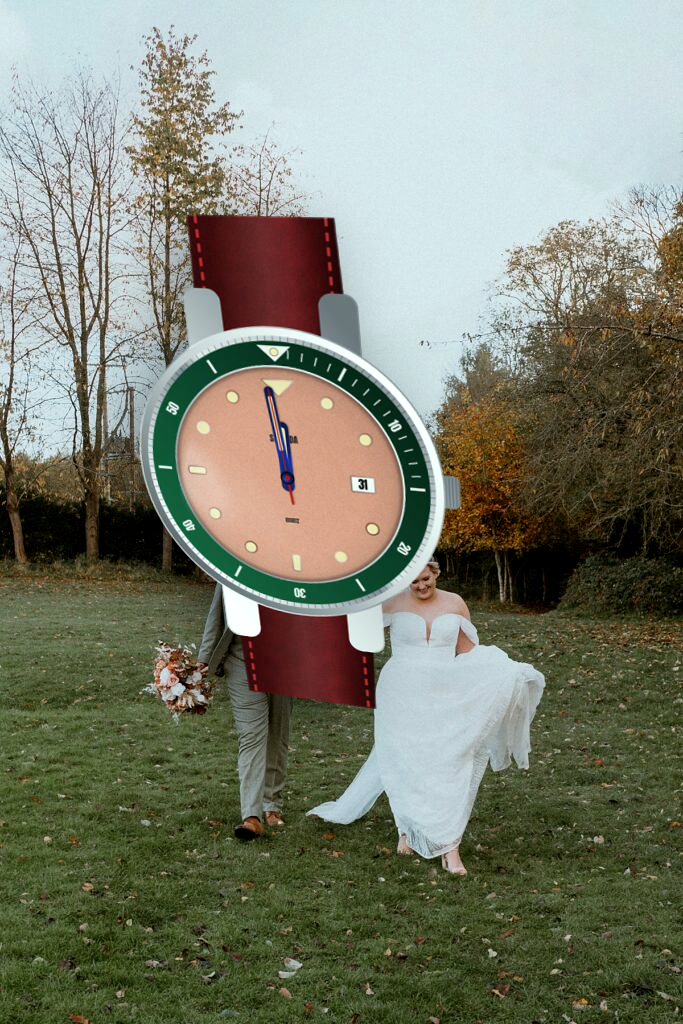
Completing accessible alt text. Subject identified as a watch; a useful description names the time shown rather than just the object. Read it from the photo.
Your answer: 11:58:59
